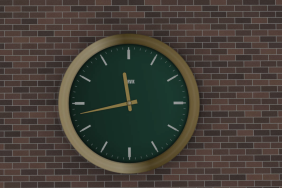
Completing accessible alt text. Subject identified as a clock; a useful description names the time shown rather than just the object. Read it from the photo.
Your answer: 11:43
